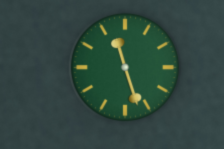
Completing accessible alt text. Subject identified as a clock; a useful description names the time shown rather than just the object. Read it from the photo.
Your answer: 11:27
